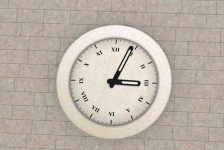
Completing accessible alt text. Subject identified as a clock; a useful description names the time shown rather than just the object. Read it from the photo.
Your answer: 3:04
